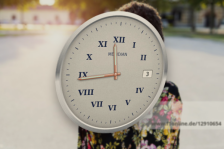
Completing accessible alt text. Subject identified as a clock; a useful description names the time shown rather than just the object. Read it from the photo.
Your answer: 11:44
